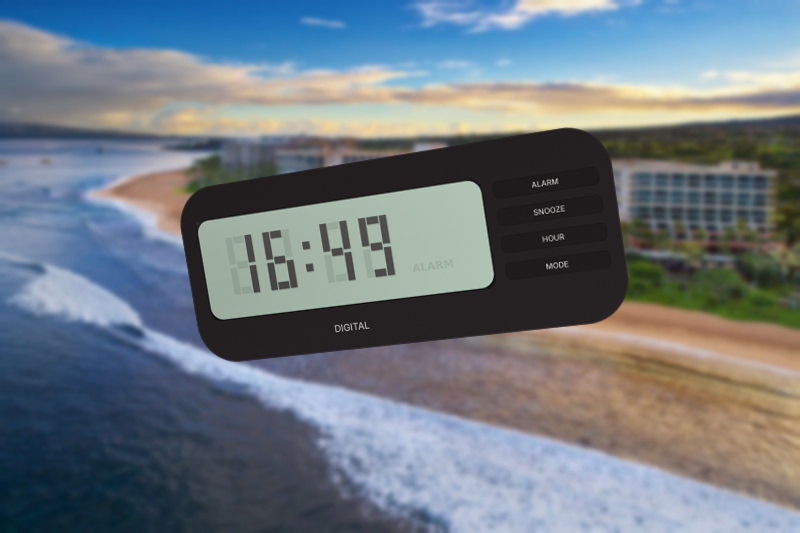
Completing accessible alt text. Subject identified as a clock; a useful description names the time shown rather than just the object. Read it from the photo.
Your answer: 16:49
